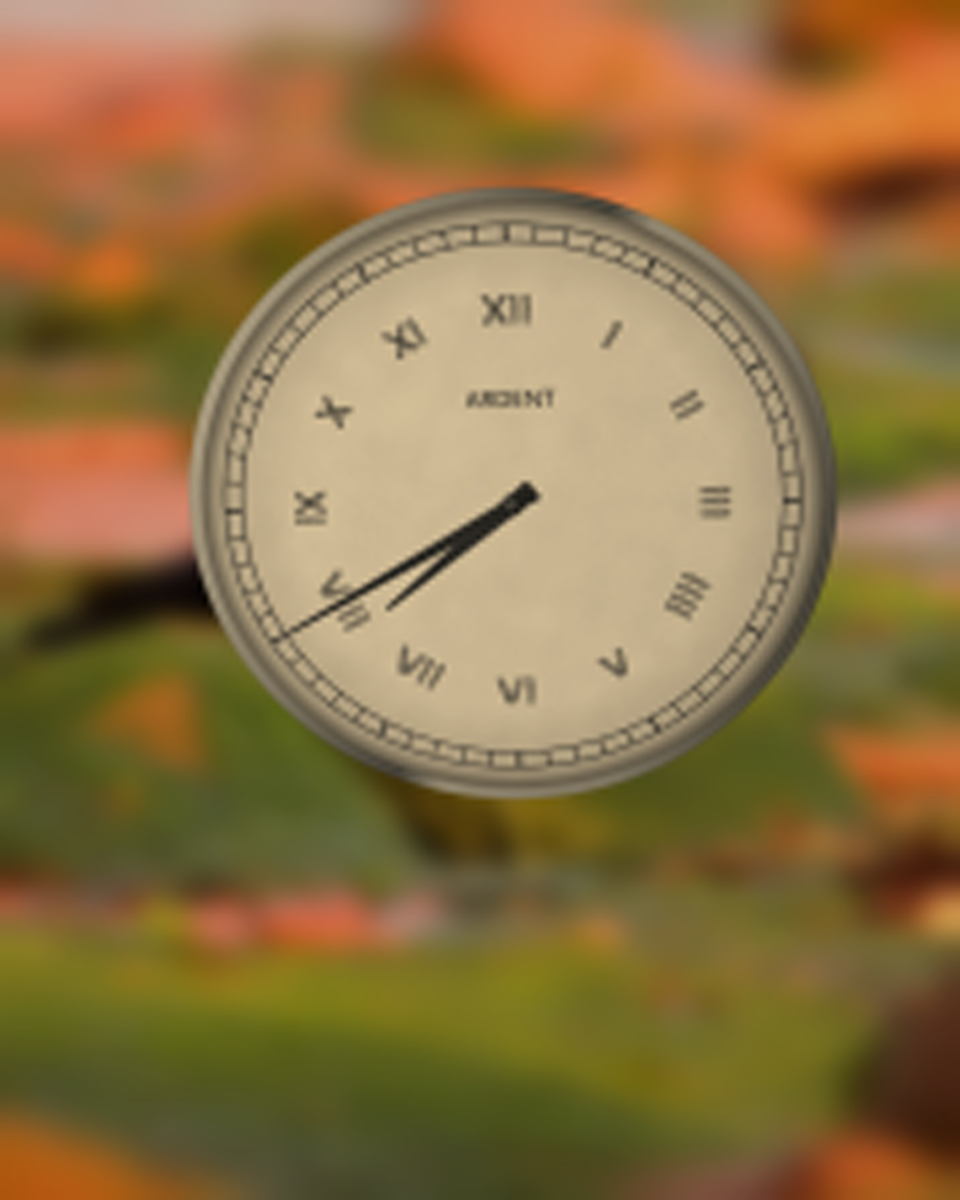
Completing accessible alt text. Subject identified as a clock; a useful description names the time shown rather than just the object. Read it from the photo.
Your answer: 7:40
